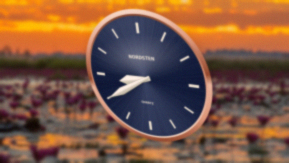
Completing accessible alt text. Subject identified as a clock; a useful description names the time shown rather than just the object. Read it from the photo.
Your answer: 8:40
